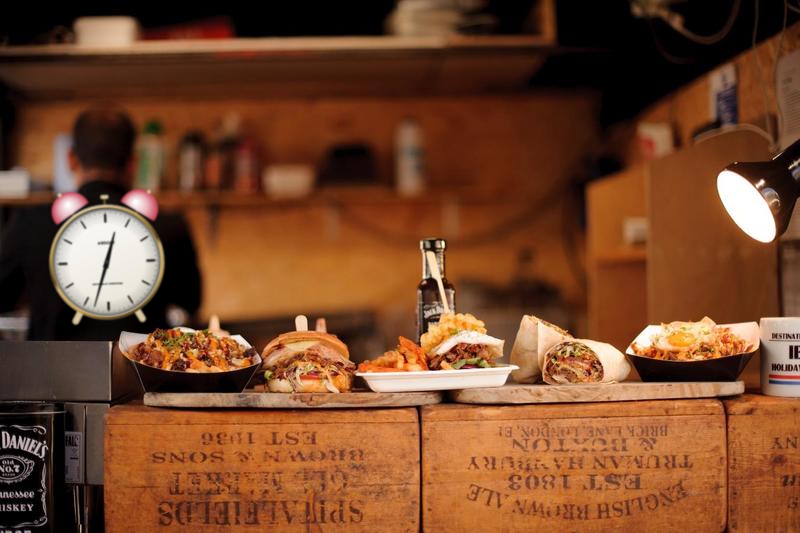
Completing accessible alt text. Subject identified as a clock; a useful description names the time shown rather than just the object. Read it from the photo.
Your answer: 12:33
